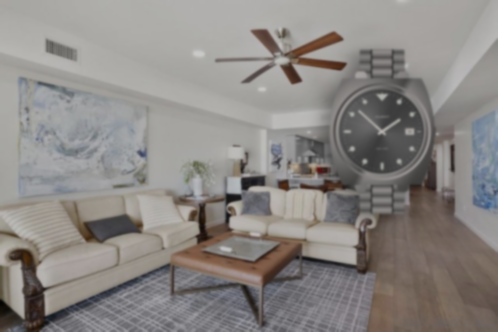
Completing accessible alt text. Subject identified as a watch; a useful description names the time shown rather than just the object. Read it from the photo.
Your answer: 1:52
